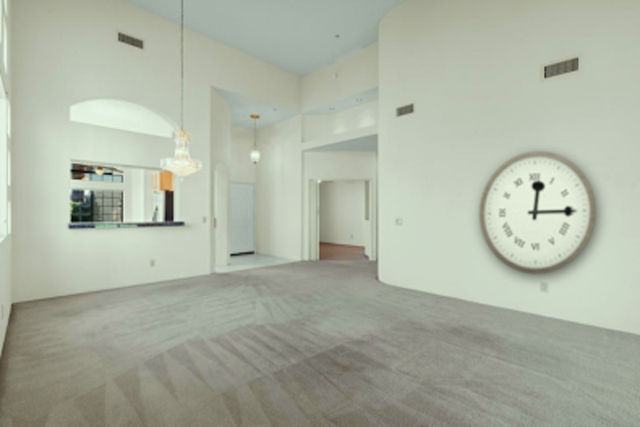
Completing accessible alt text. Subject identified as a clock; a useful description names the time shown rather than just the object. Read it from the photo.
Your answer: 12:15
